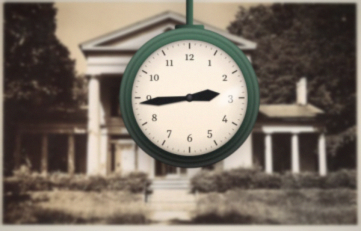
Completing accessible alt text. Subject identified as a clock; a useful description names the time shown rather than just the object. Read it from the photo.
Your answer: 2:44
